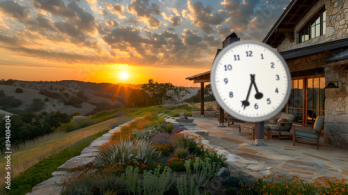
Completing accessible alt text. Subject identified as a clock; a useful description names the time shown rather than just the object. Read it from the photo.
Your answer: 5:34
